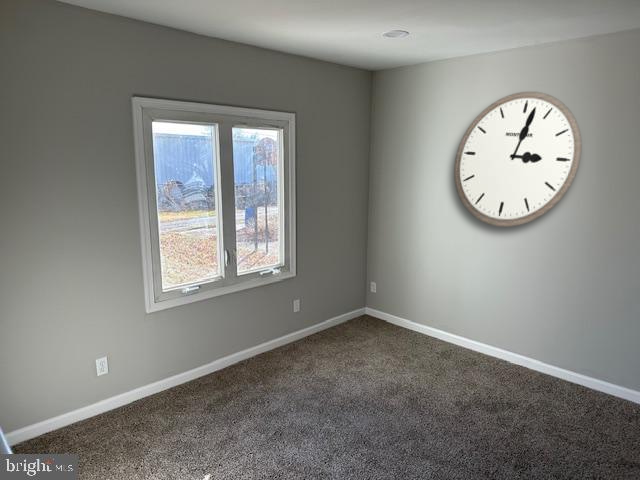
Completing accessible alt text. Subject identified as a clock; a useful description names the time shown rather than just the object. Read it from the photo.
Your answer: 3:02
